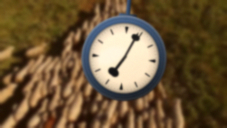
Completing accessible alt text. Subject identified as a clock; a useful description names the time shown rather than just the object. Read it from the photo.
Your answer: 7:04
